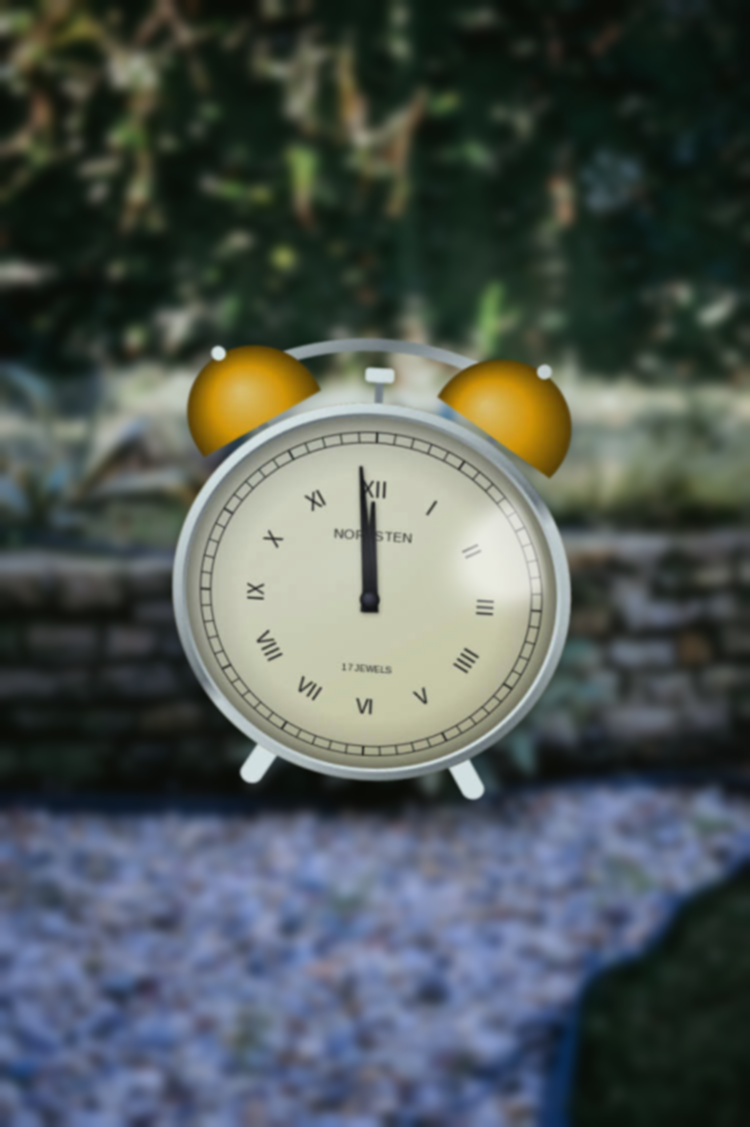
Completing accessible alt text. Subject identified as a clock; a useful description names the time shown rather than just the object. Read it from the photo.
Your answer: 11:59
